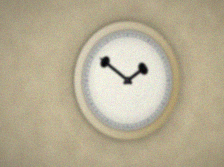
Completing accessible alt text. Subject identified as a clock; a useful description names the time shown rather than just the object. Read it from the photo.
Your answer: 1:51
